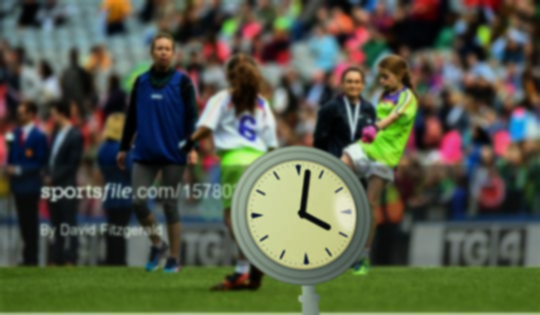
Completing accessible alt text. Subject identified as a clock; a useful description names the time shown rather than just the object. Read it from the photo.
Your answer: 4:02
